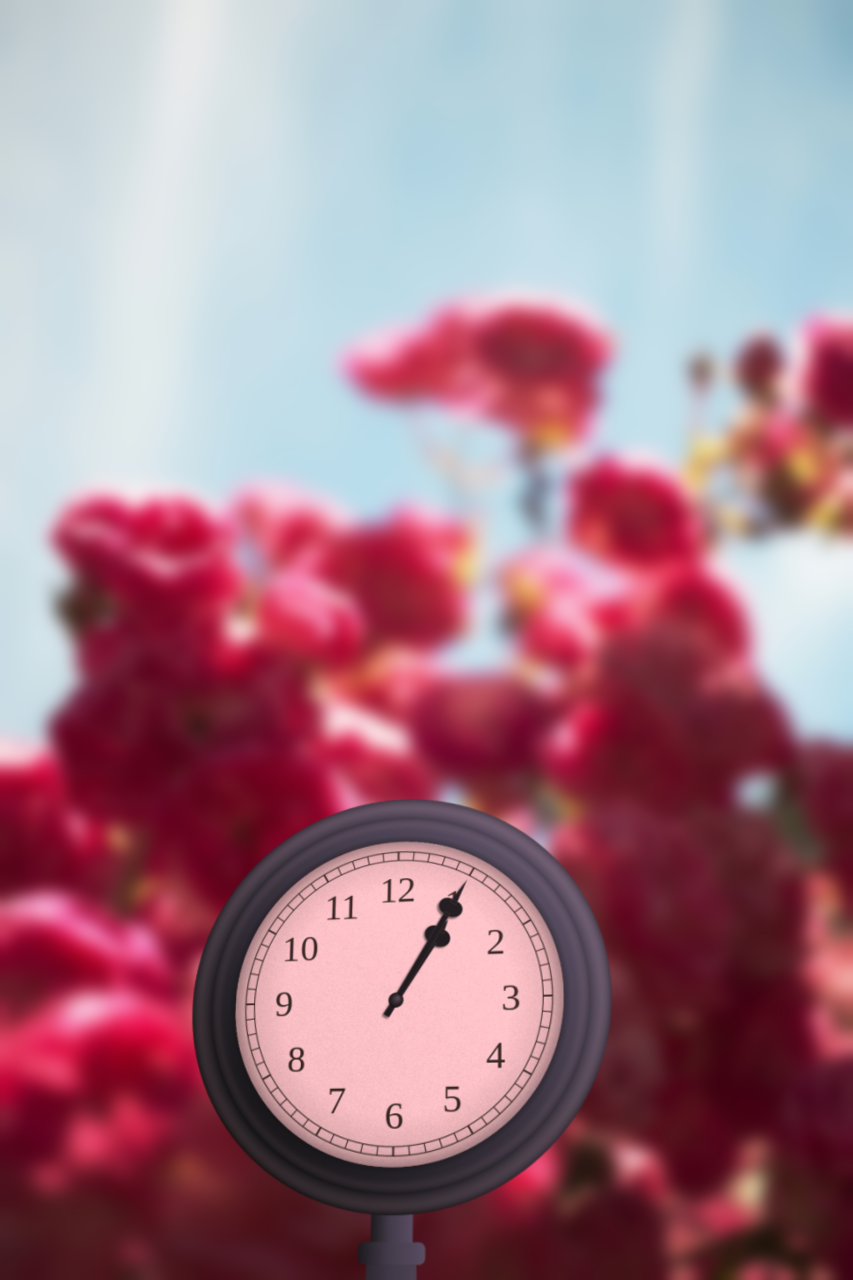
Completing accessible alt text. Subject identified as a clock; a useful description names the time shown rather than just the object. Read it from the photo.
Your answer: 1:05
